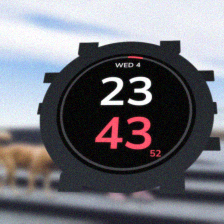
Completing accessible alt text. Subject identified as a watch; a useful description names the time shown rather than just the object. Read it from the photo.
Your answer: 23:43:52
